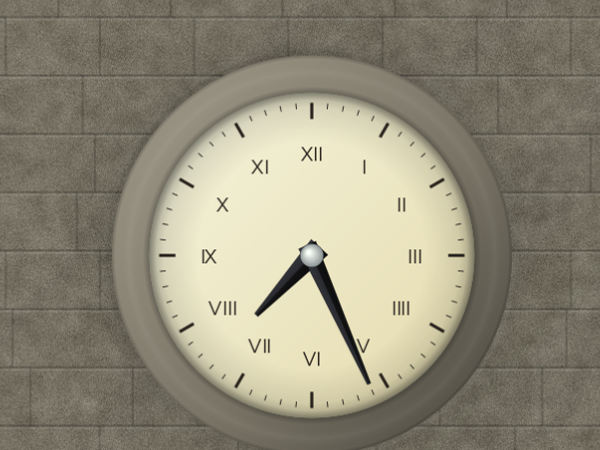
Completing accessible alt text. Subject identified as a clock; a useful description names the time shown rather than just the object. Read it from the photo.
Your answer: 7:26
